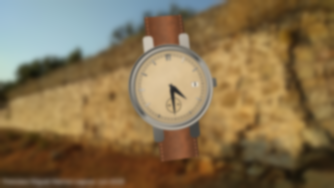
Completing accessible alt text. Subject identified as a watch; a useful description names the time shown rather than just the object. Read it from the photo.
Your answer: 4:30
